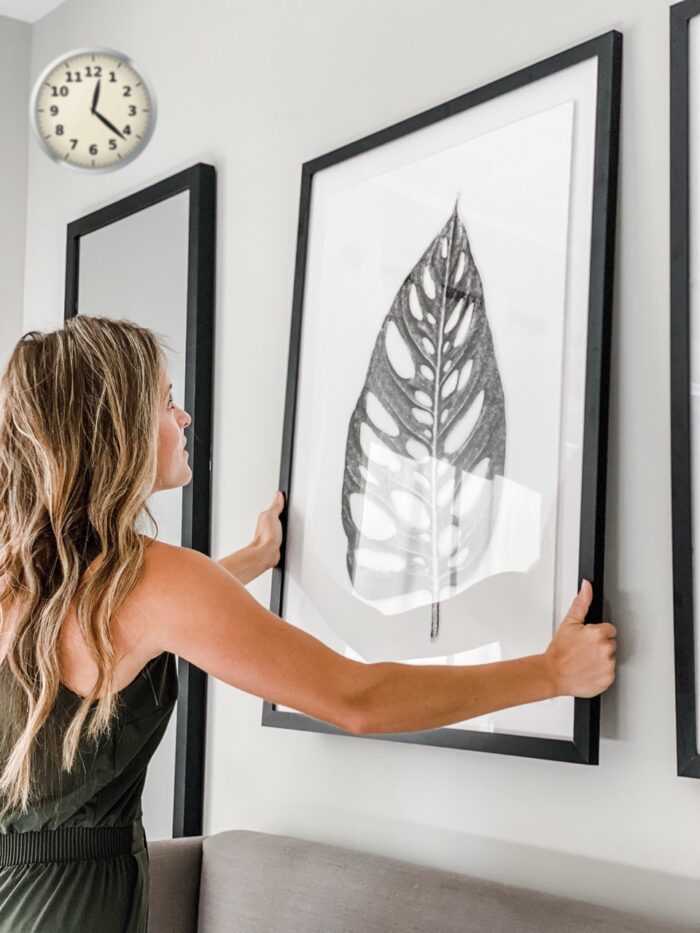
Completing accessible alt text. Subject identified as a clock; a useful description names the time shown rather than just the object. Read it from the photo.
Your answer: 12:22
